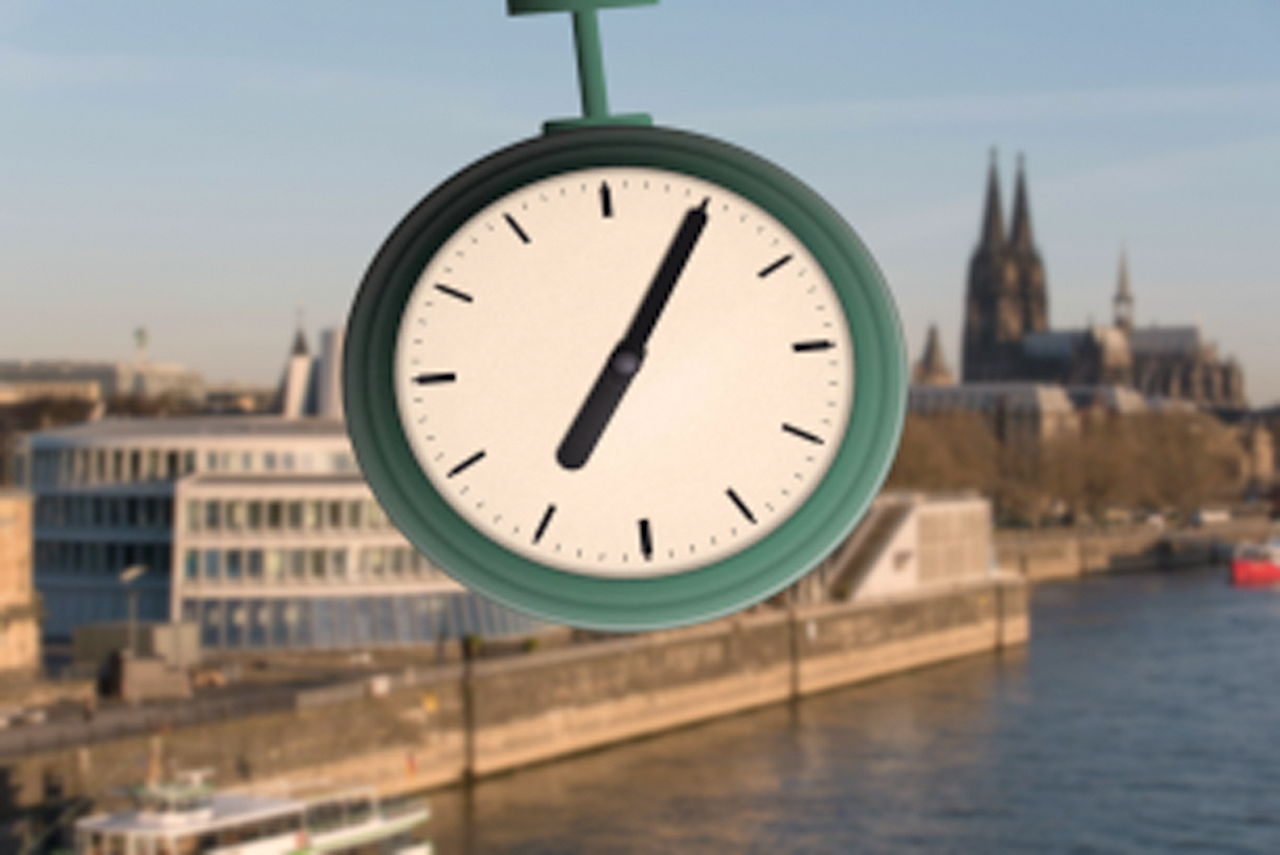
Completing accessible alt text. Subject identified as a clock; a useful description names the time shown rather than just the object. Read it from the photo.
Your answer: 7:05
